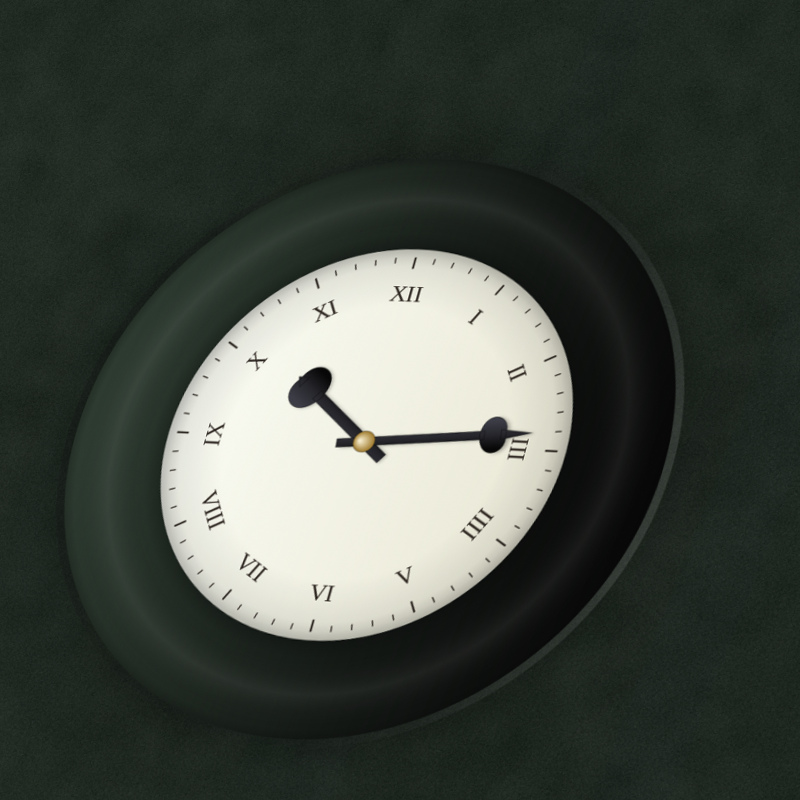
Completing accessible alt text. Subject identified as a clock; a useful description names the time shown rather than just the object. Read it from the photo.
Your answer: 10:14
